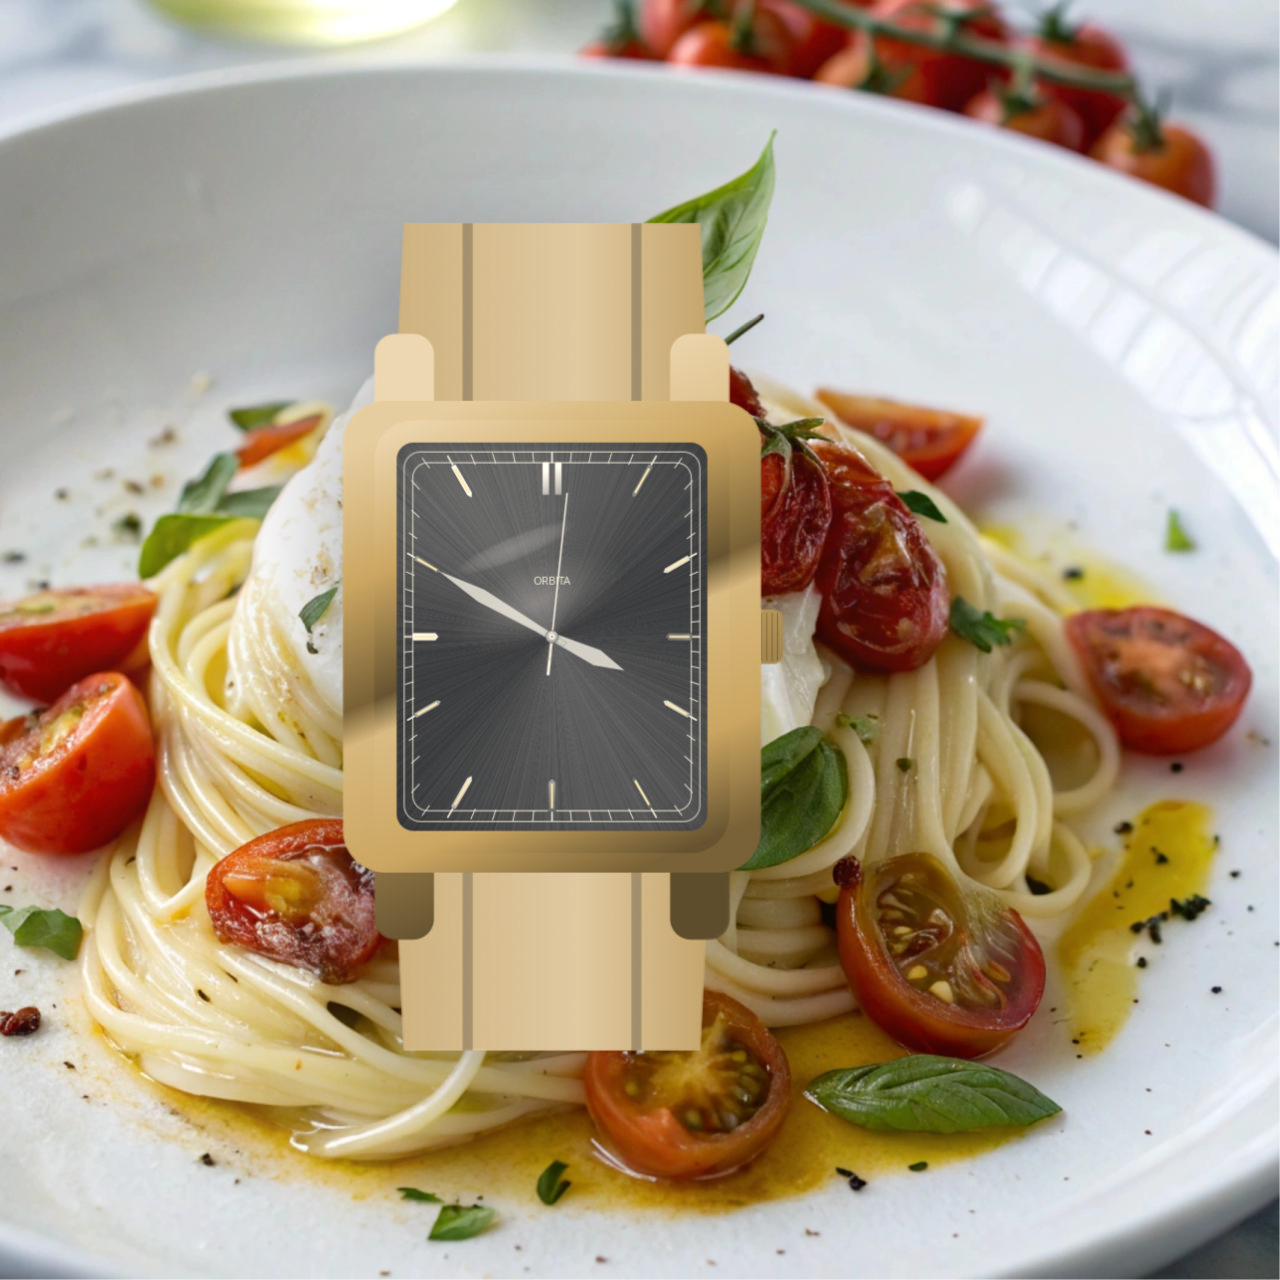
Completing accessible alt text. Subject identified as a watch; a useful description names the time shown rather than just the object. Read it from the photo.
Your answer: 3:50:01
